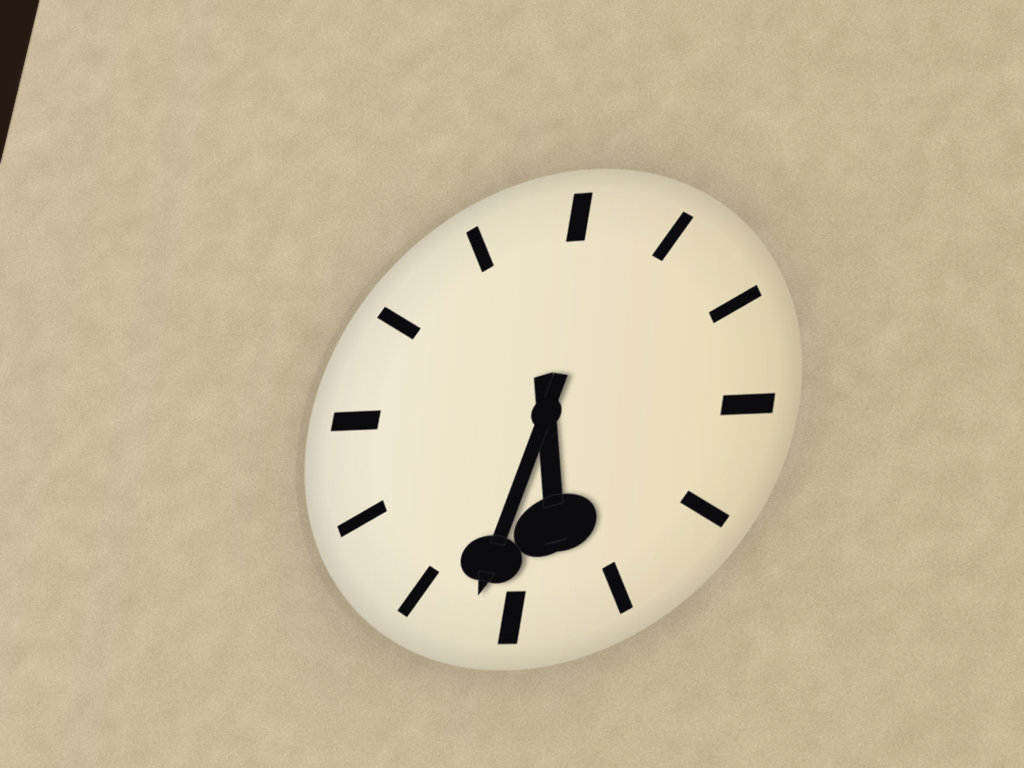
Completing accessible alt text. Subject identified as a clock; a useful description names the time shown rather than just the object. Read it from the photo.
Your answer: 5:32
